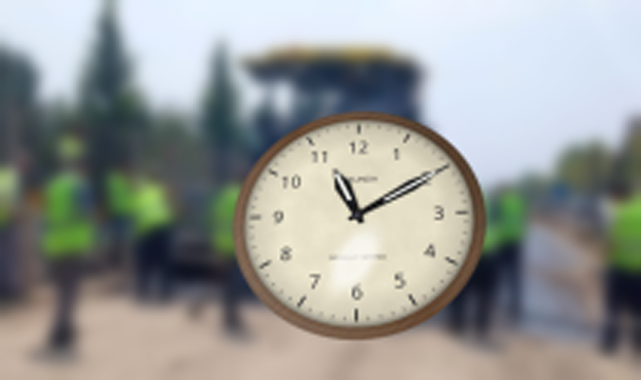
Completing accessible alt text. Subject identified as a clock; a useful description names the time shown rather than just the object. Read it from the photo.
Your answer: 11:10
